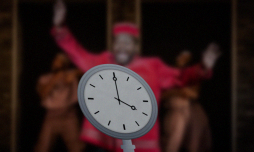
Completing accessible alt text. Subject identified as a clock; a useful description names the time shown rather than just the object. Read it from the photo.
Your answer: 4:00
